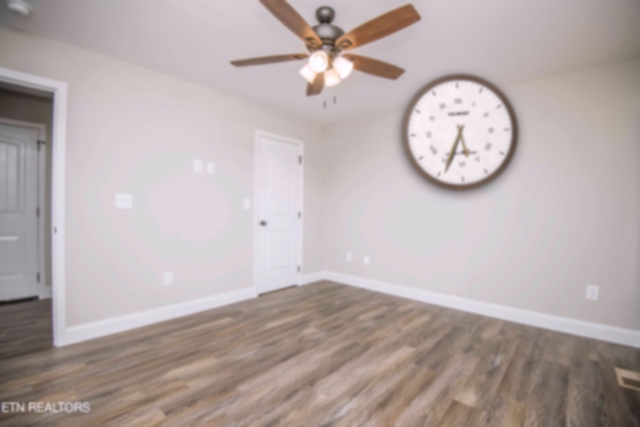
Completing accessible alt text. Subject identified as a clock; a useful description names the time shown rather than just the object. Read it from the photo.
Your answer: 5:34
